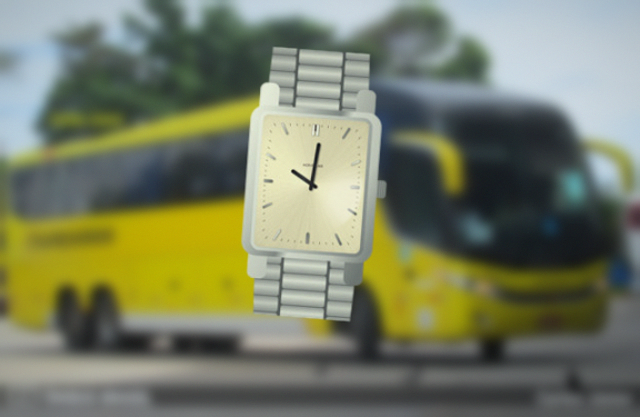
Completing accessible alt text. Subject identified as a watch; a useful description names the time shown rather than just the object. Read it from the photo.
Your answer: 10:01
